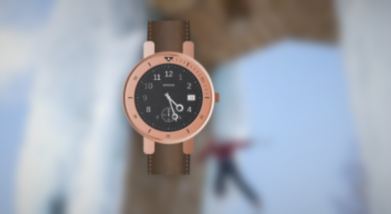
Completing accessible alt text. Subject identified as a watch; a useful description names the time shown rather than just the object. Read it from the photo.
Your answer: 4:27
